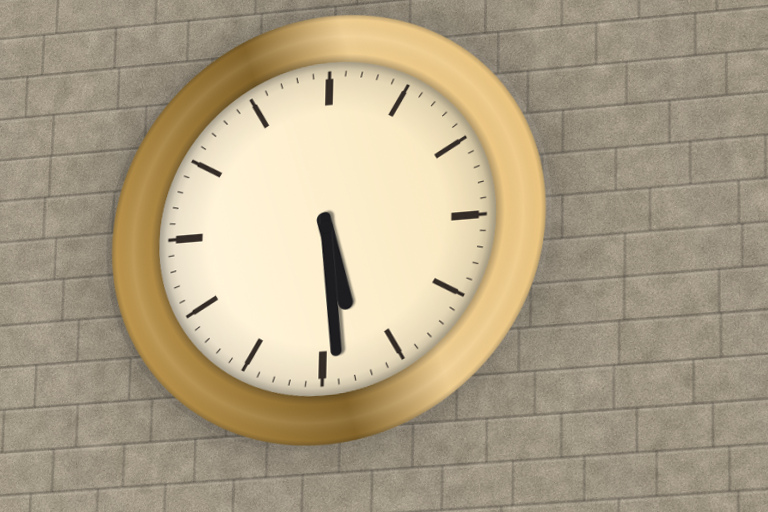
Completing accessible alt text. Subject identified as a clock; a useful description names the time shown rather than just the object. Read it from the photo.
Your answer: 5:29
